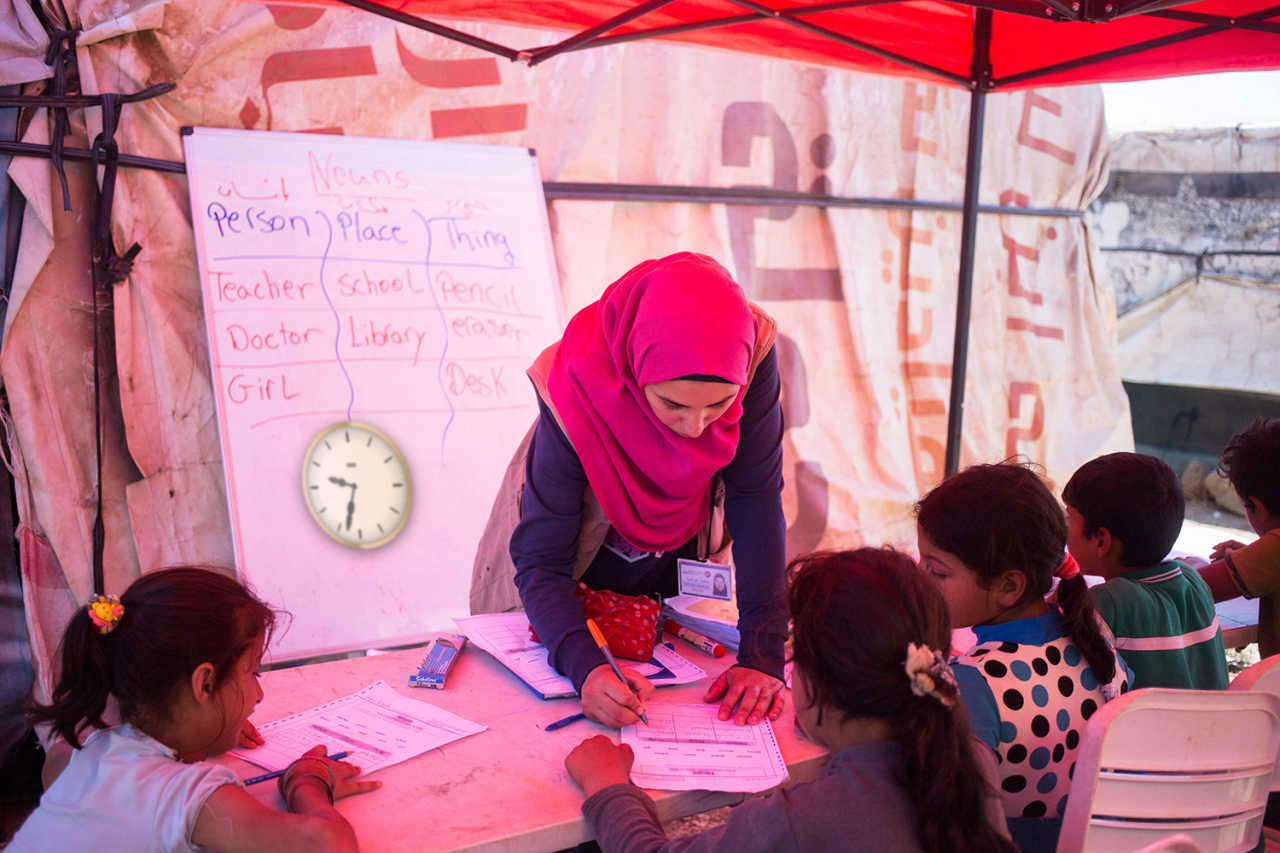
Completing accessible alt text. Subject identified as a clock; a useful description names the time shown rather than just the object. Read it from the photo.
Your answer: 9:33
